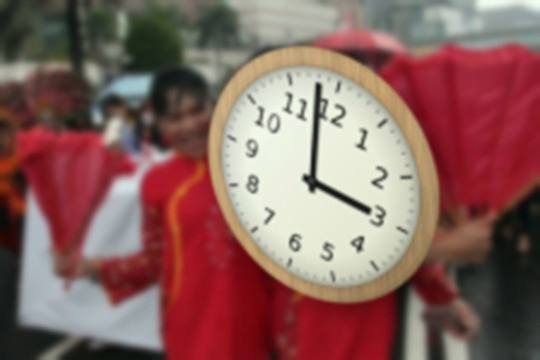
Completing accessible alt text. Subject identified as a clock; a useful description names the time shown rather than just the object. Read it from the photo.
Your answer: 2:58
